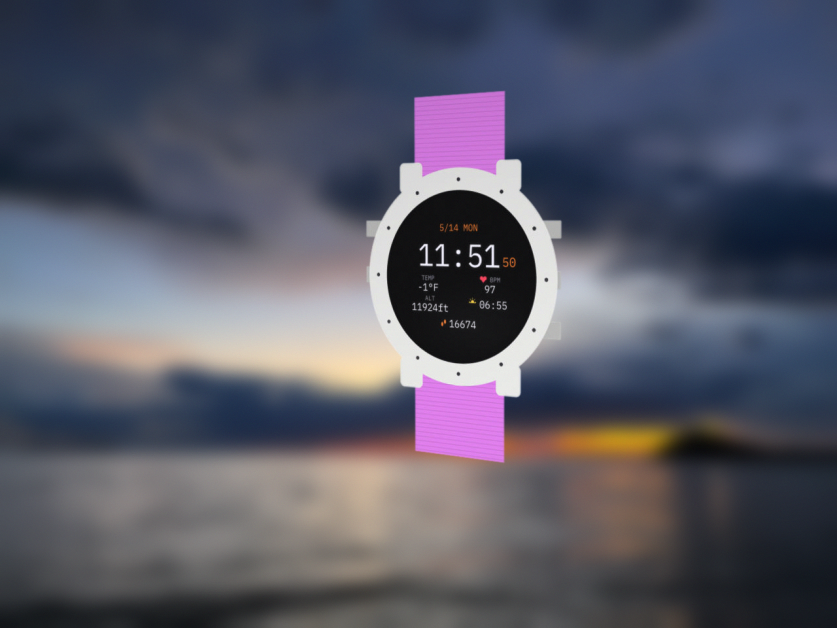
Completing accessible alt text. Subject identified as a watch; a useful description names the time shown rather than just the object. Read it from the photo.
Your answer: 11:51:50
